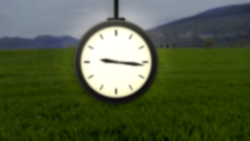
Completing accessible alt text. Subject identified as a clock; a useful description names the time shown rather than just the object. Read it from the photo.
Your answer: 9:16
